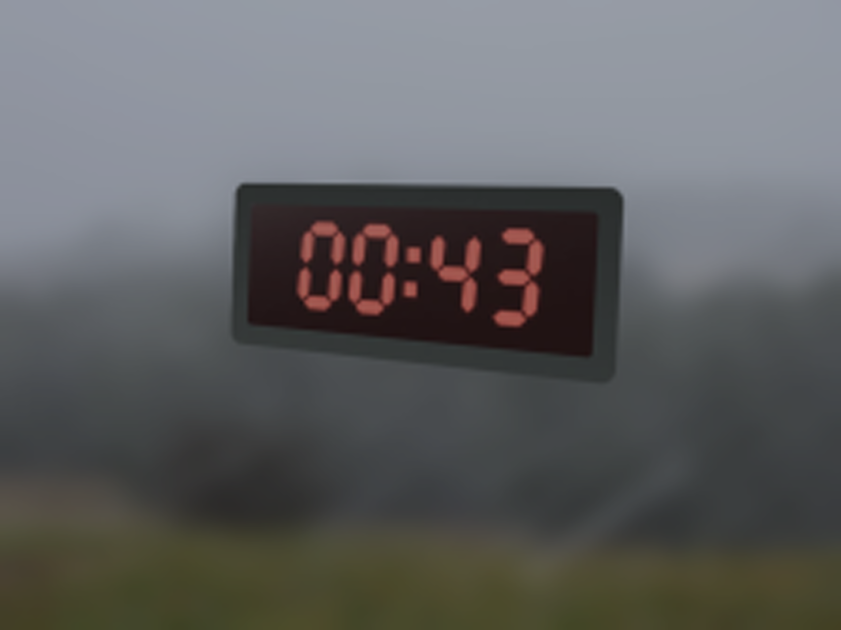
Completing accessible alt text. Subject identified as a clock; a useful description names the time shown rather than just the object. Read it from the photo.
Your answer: 0:43
